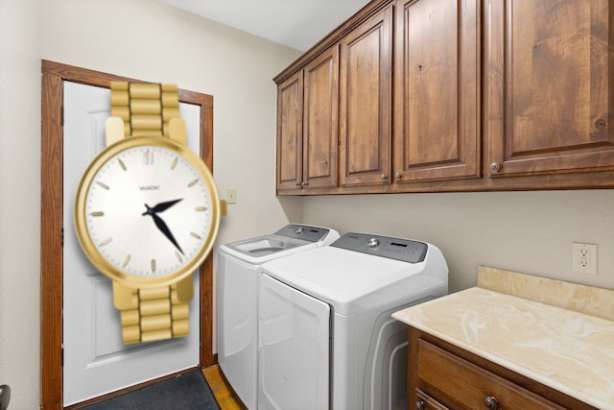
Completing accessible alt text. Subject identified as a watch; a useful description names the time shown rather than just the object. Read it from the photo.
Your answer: 2:24
